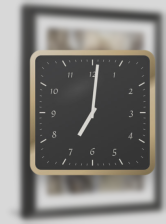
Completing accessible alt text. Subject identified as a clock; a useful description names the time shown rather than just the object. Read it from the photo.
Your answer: 7:01
